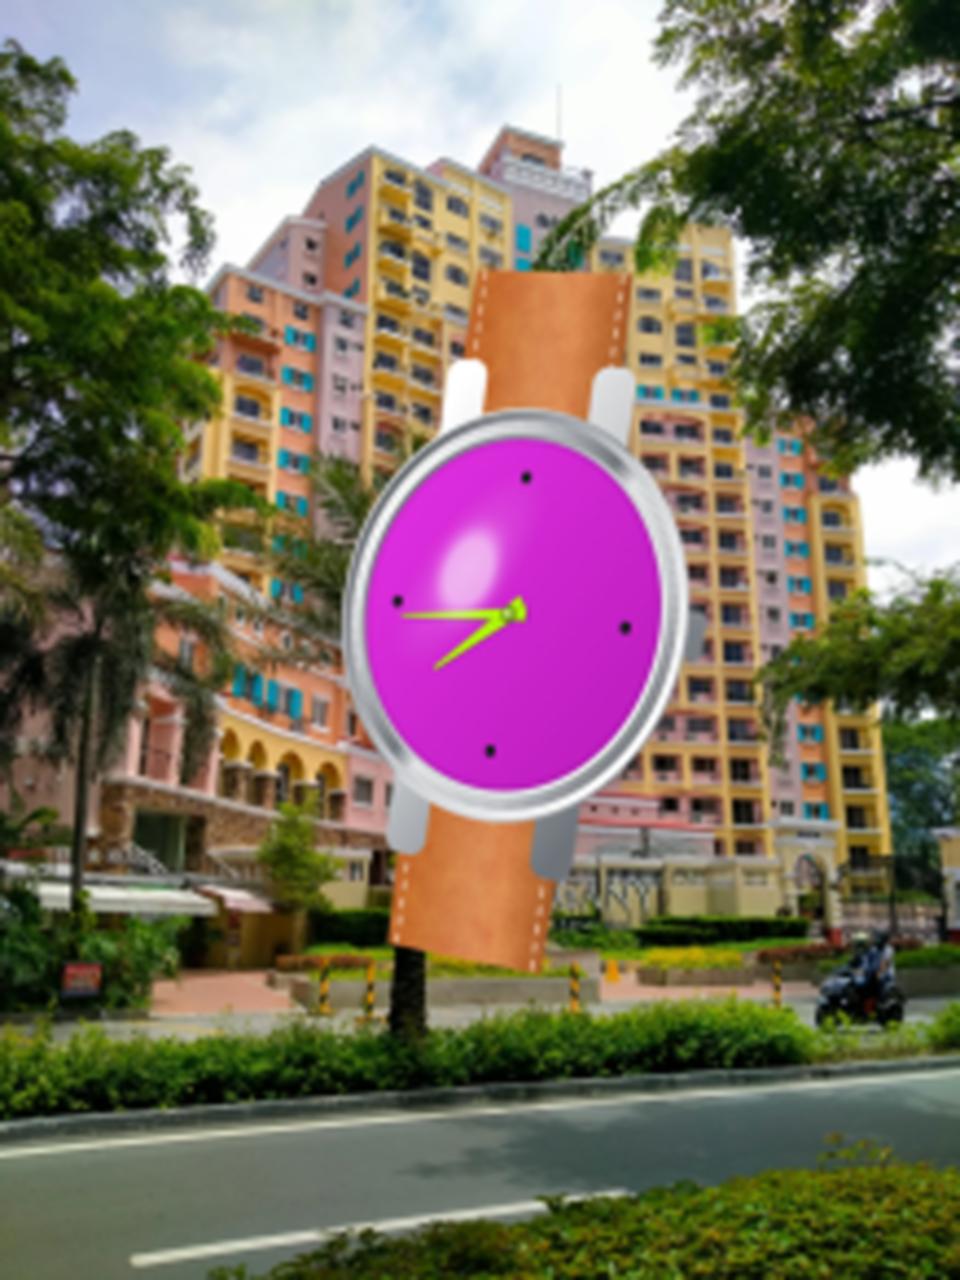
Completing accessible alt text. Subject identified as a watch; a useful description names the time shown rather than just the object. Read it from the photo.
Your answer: 7:44
